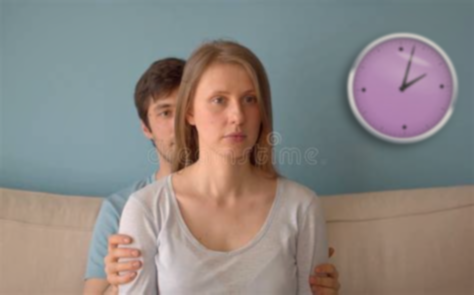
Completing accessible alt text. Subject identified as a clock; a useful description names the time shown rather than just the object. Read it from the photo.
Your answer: 2:03
